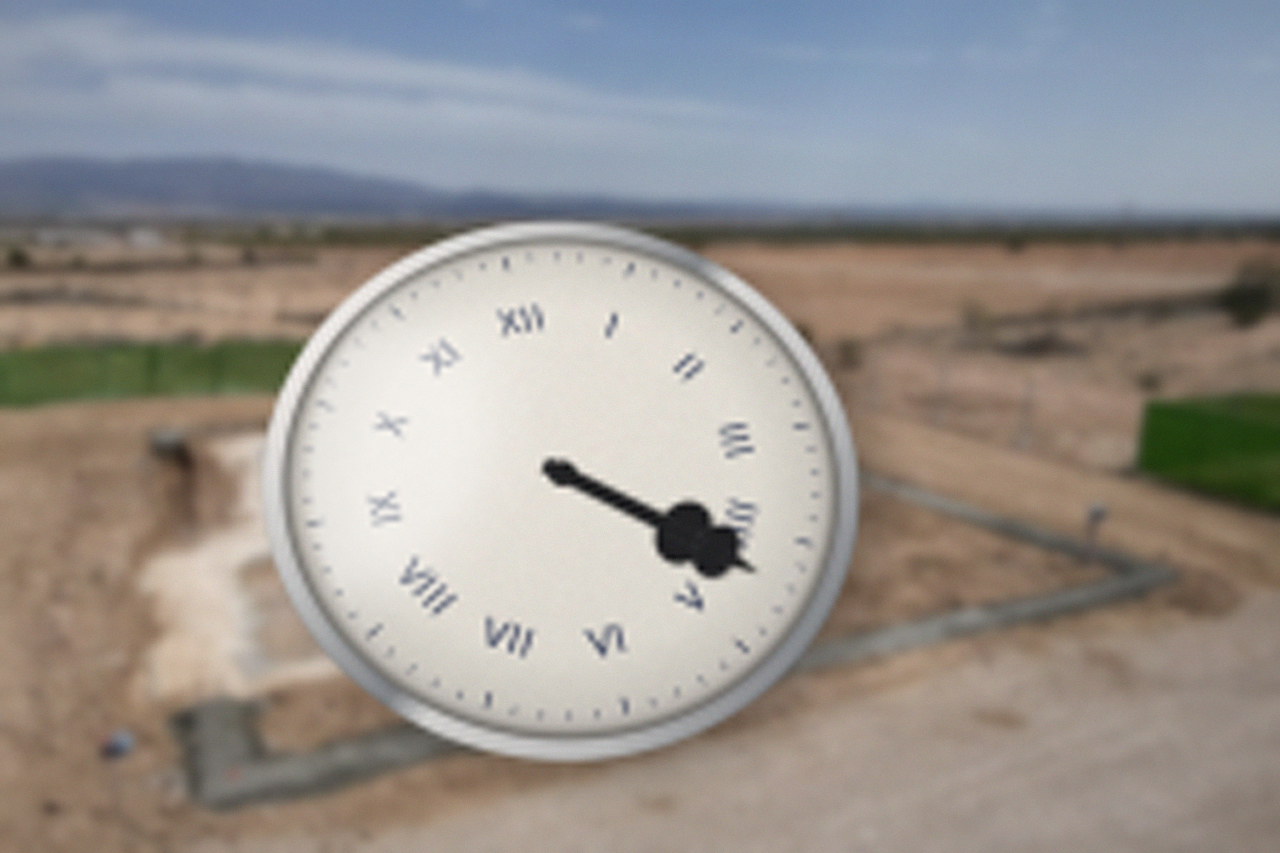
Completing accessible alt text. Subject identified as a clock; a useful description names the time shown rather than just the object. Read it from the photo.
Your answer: 4:22
